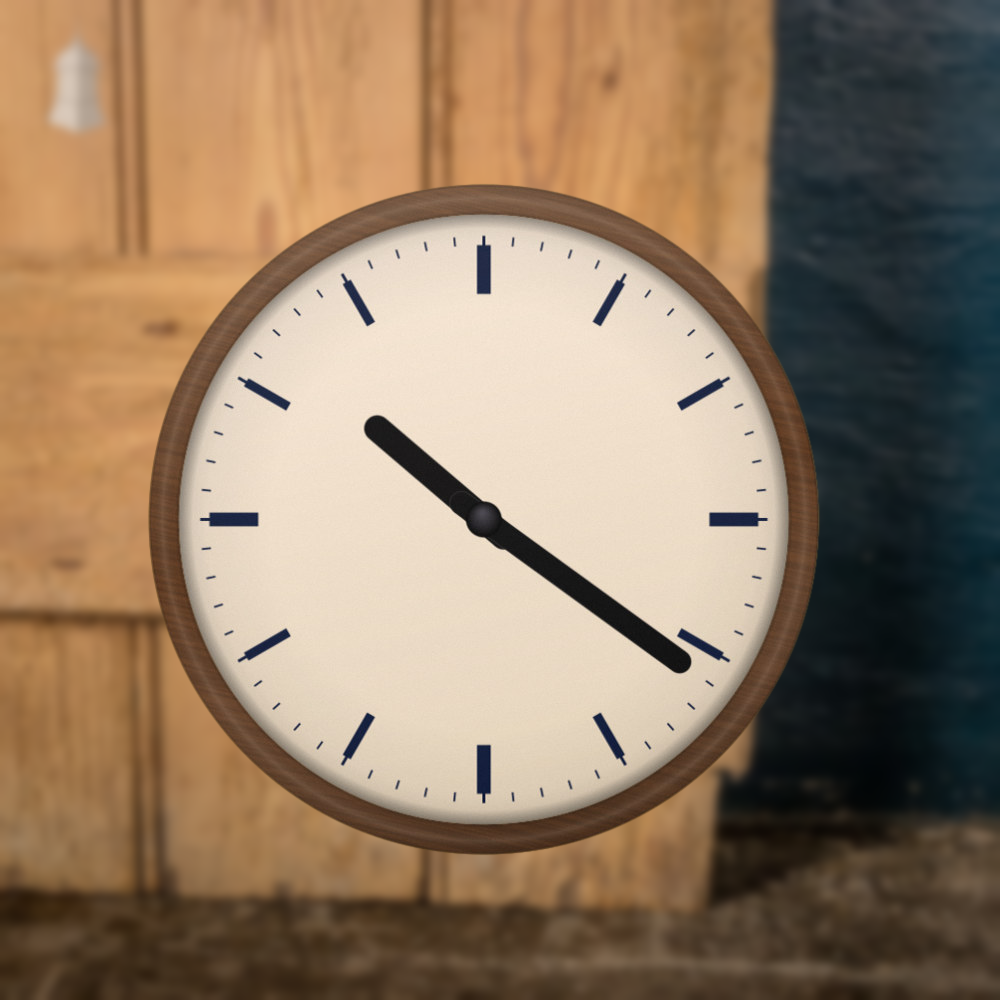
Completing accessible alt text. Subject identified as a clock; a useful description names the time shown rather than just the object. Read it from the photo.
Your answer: 10:21
